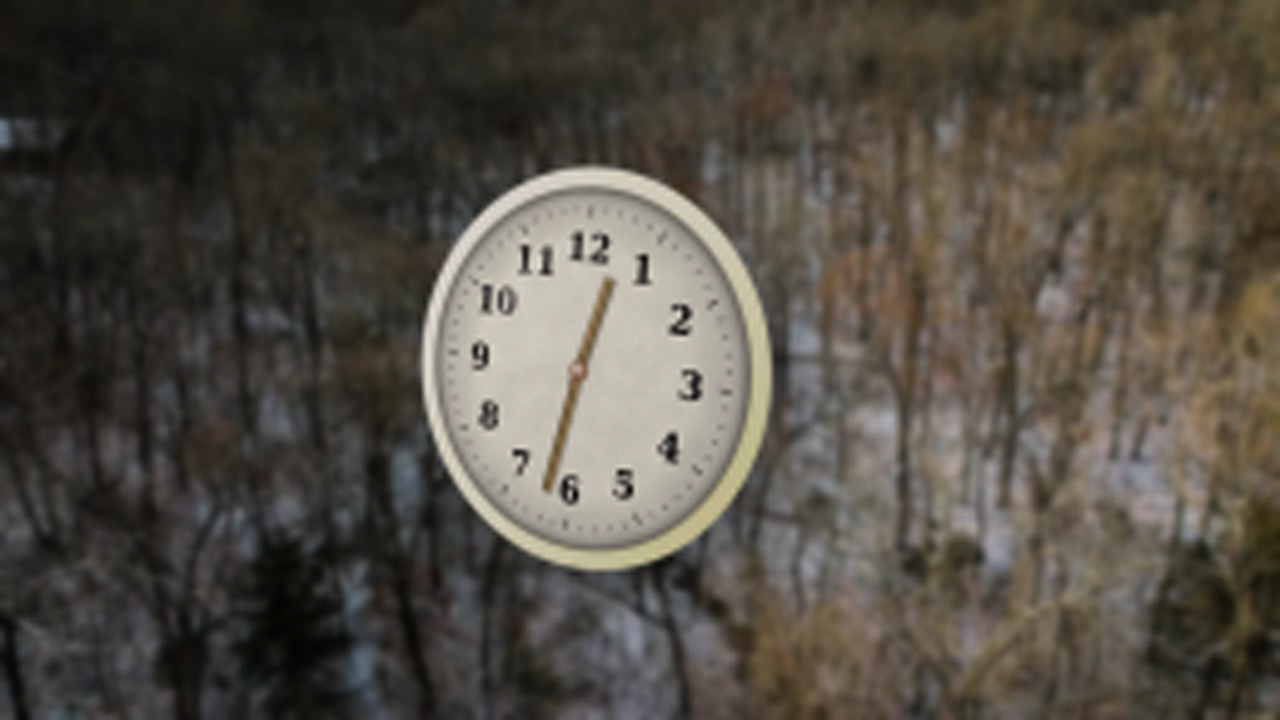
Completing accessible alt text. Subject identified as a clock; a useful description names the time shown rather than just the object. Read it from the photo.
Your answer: 12:32
